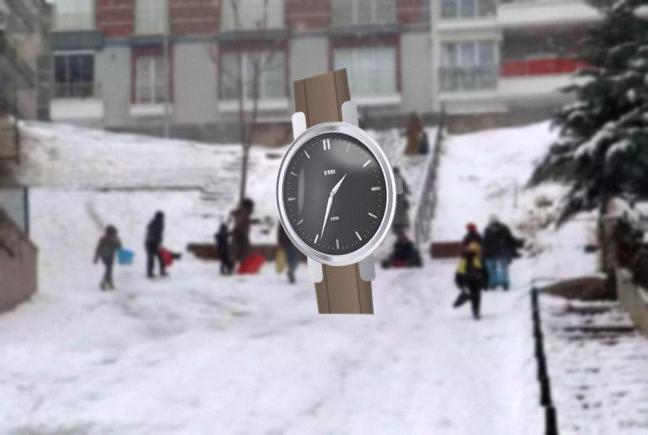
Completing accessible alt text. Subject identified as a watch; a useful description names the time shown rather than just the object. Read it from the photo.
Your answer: 1:34
